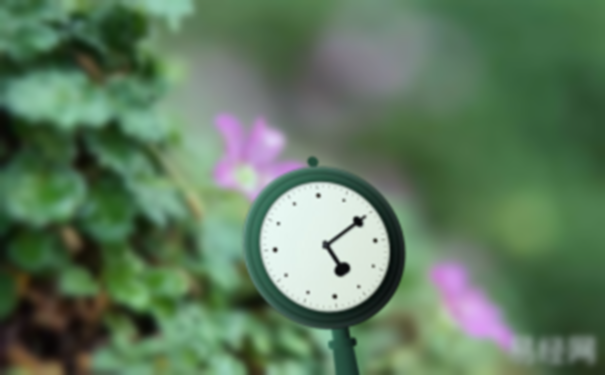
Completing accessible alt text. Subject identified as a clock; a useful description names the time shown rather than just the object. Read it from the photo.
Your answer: 5:10
